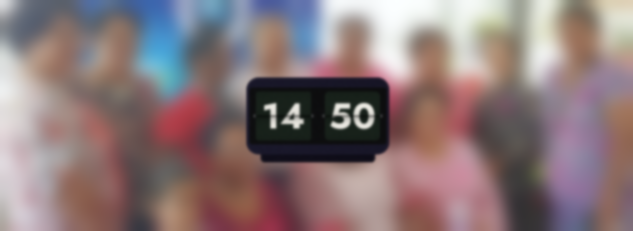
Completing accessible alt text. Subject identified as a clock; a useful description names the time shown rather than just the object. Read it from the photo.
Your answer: 14:50
